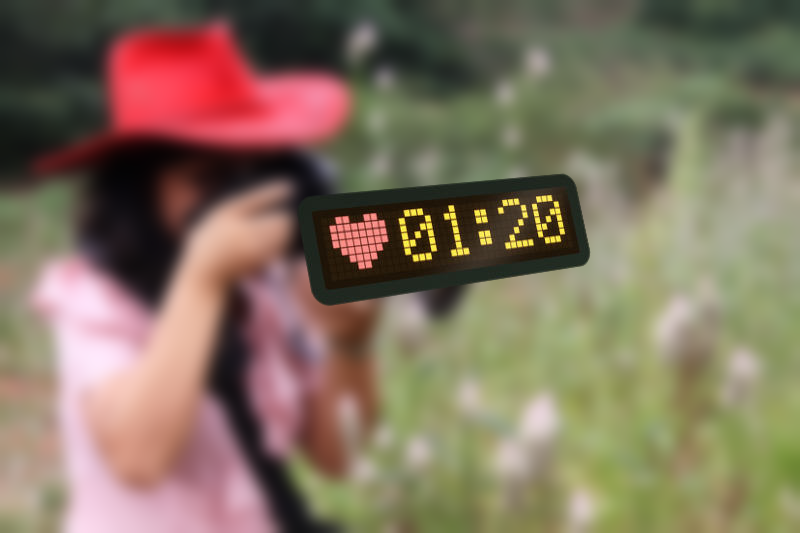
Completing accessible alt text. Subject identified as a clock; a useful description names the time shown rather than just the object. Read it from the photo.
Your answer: 1:20
